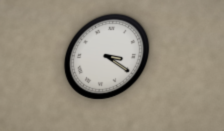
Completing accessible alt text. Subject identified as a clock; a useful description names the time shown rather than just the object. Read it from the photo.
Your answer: 3:20
